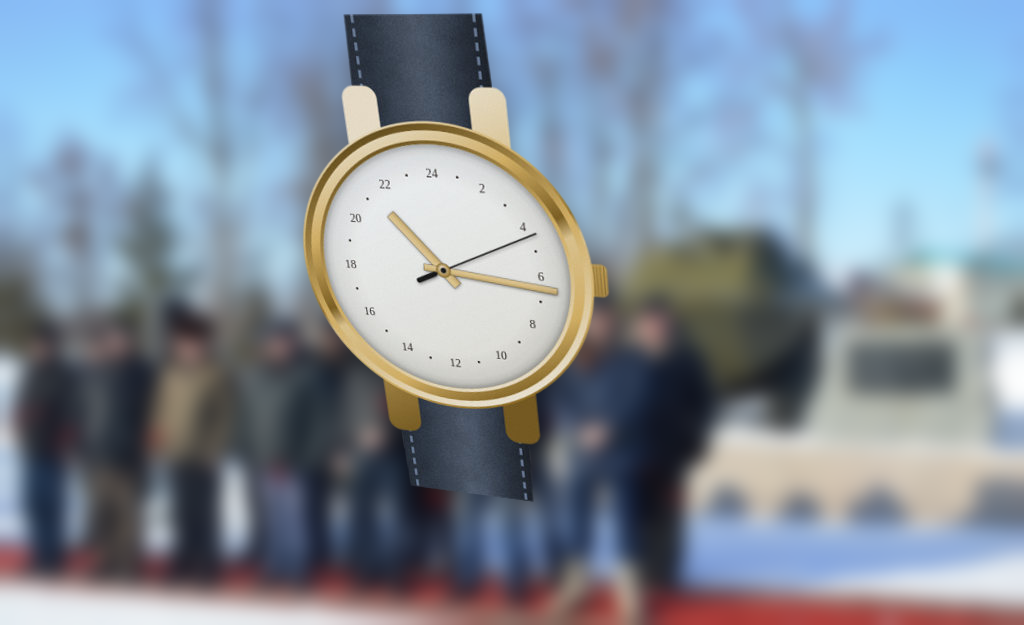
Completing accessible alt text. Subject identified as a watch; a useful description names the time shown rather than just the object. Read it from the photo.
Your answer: 21:16:11
